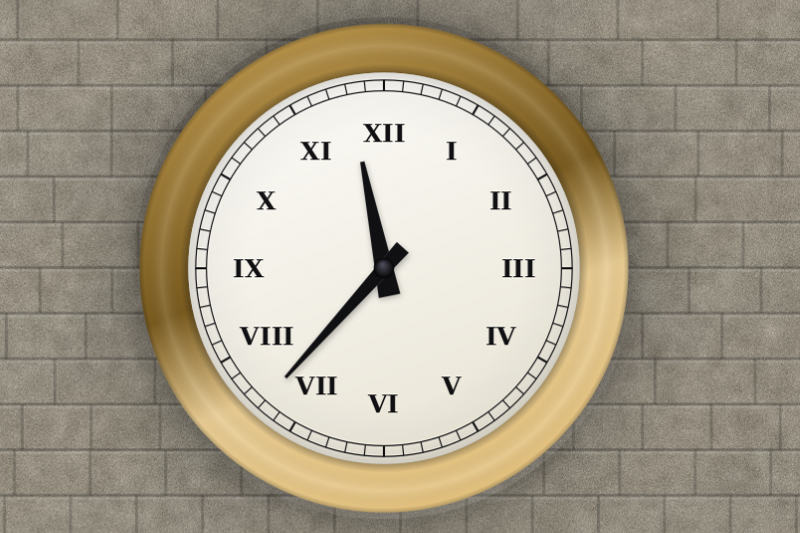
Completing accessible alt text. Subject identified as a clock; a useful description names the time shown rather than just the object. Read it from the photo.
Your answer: 11:37
